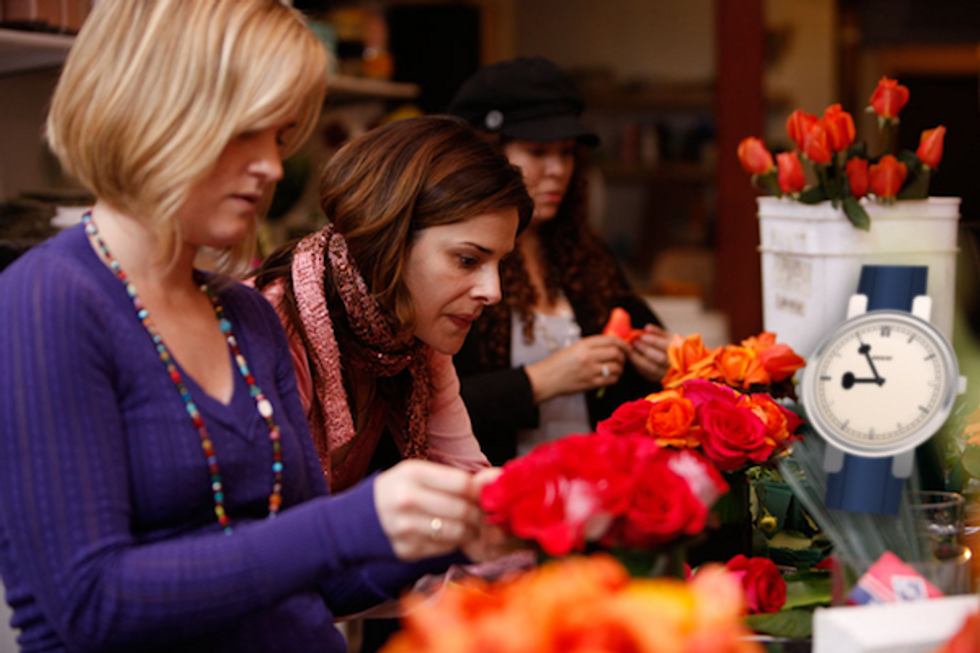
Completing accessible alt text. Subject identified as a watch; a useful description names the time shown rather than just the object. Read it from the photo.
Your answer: 8:55
